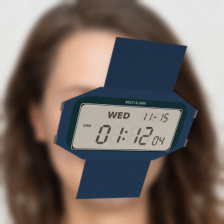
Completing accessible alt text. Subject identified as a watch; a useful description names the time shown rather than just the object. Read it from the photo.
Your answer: 1:12:04
